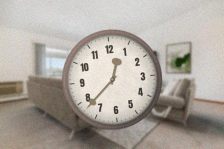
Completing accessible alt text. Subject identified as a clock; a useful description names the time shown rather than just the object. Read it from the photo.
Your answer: 12:38
